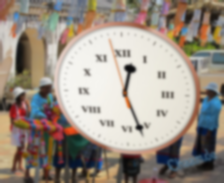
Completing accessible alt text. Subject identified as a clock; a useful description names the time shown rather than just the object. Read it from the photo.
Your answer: 12:26:58
